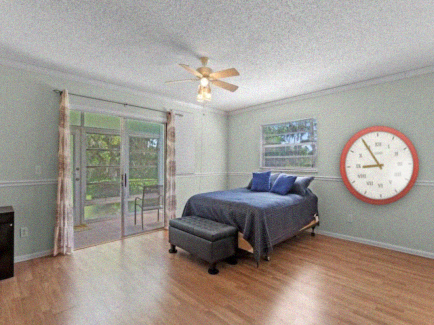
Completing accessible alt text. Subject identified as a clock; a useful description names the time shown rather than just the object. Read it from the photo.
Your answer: 8:55
